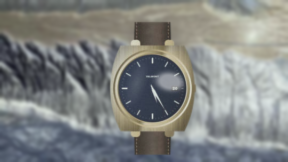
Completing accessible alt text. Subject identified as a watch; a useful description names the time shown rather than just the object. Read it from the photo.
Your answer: 5:25
